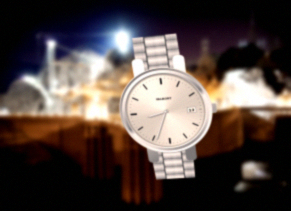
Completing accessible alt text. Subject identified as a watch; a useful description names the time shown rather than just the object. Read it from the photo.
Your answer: 8:34
